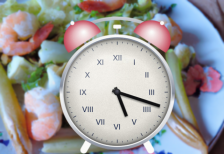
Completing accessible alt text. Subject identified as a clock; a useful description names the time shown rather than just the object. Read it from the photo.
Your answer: 5:18
